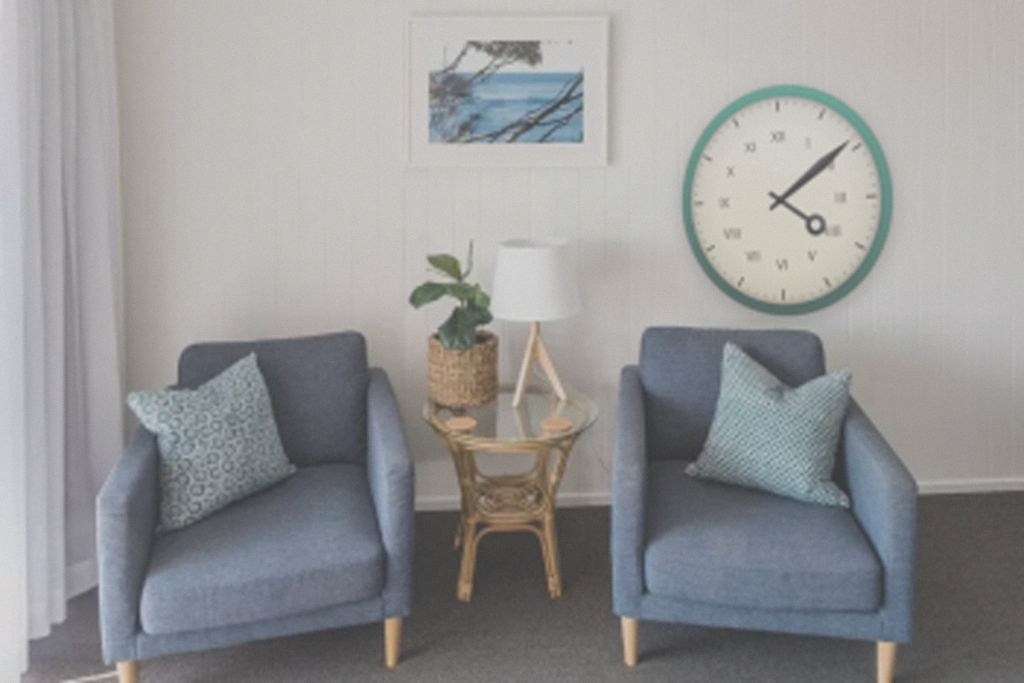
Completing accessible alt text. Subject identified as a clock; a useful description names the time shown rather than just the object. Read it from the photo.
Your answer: 4:09
